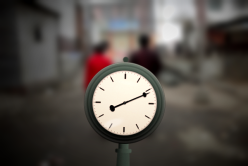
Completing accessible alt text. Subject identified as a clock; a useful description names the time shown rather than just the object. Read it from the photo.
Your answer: 8:11
